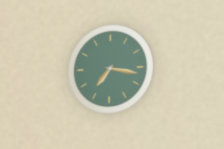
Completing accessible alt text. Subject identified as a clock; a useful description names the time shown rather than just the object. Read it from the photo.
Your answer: 7:17
